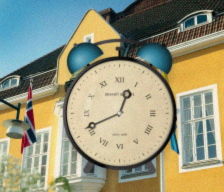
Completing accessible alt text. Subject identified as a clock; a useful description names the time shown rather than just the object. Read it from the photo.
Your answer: 12:41
